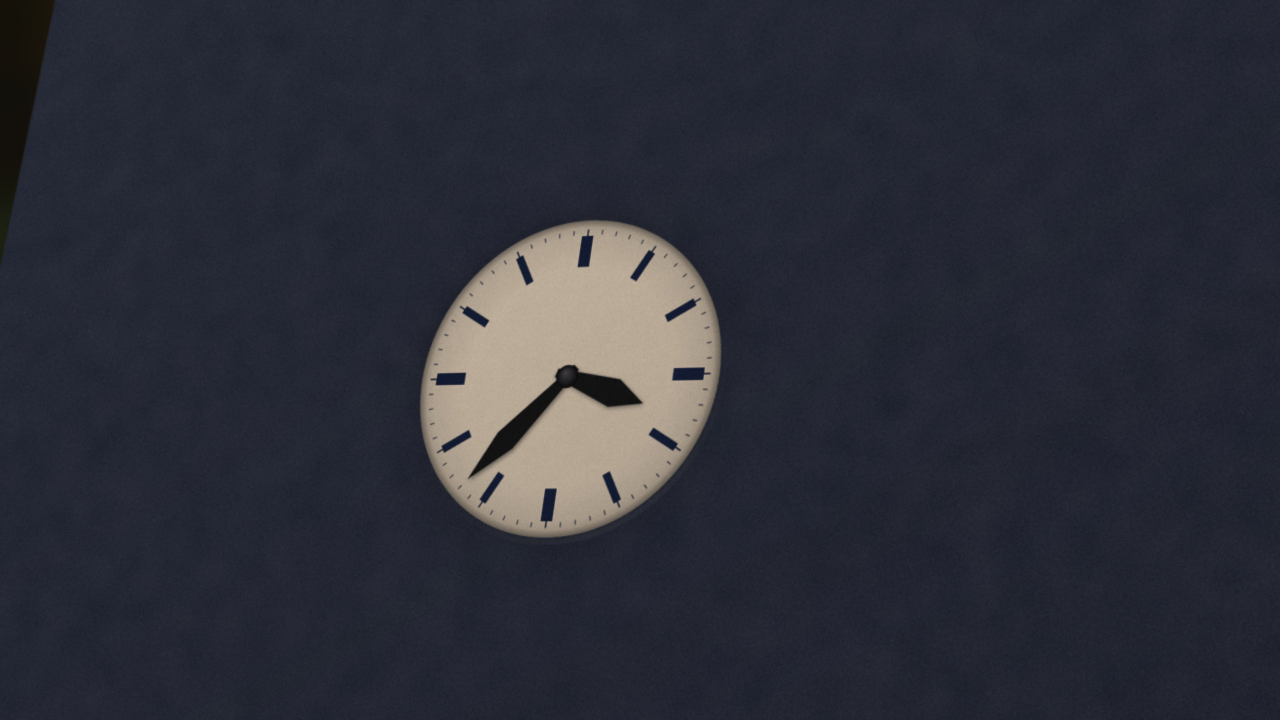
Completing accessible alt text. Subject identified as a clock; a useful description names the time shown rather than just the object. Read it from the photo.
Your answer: 3:37
